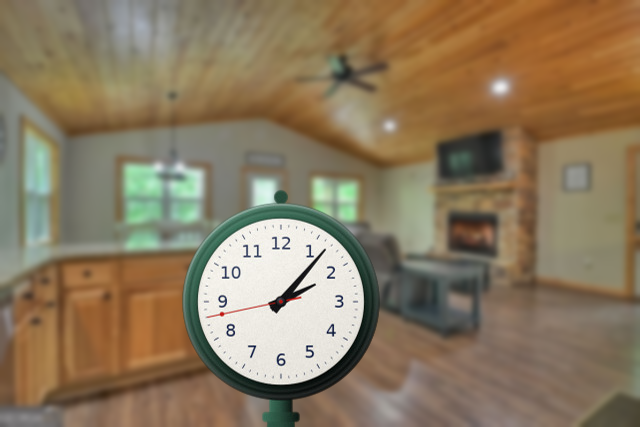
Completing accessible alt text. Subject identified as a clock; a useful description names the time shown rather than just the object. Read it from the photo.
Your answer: 2:06:43
